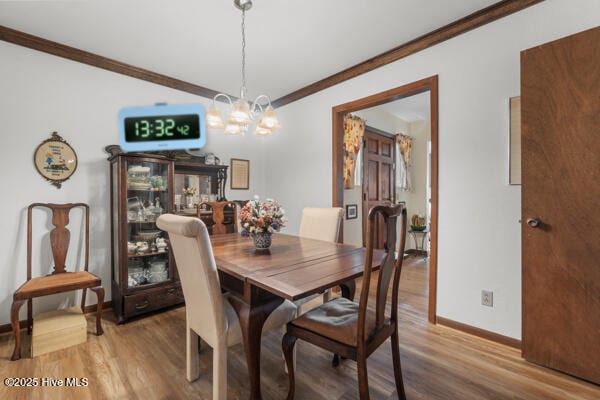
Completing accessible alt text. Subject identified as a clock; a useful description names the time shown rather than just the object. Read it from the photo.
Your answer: 13:32
